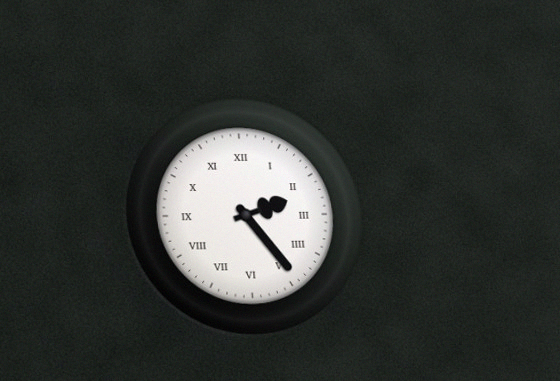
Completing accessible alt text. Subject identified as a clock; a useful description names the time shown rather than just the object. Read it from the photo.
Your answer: 2:24
